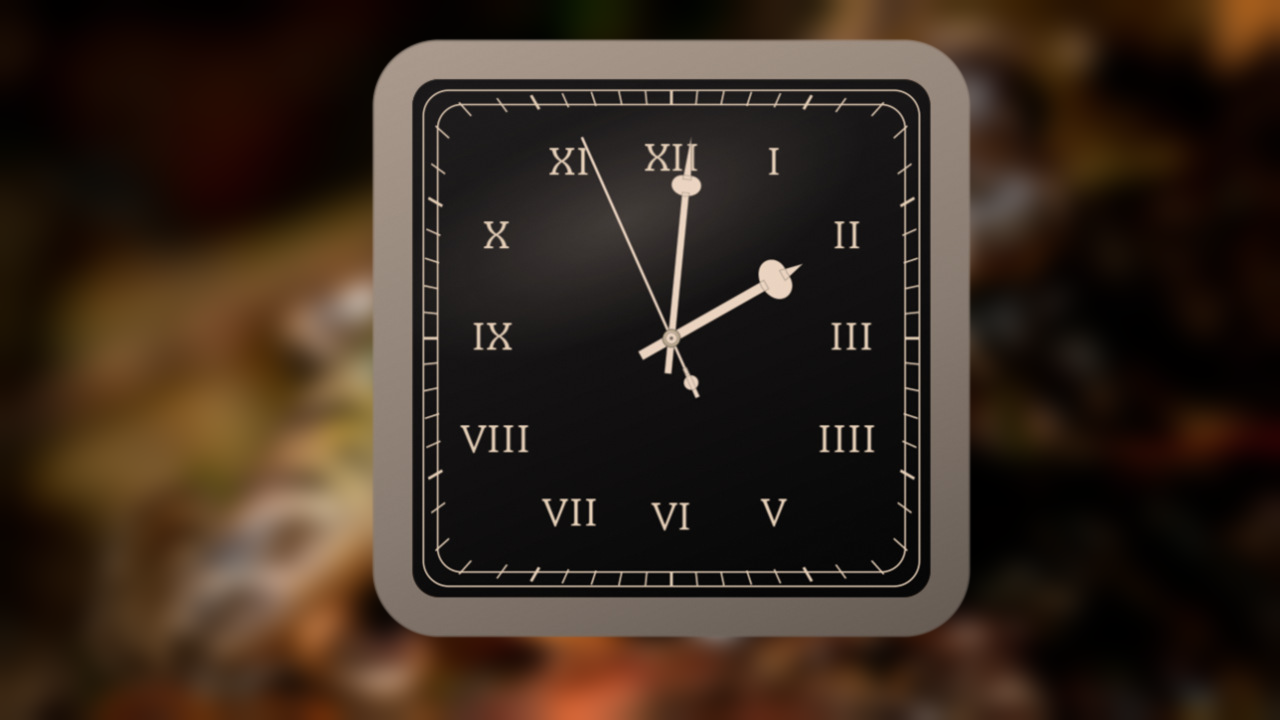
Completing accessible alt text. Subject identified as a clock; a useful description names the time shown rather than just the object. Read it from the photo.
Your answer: 2:00:56
